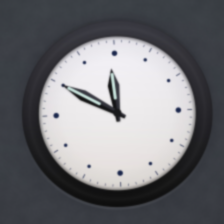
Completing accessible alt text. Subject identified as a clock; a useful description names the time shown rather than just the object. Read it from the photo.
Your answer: 11:50
